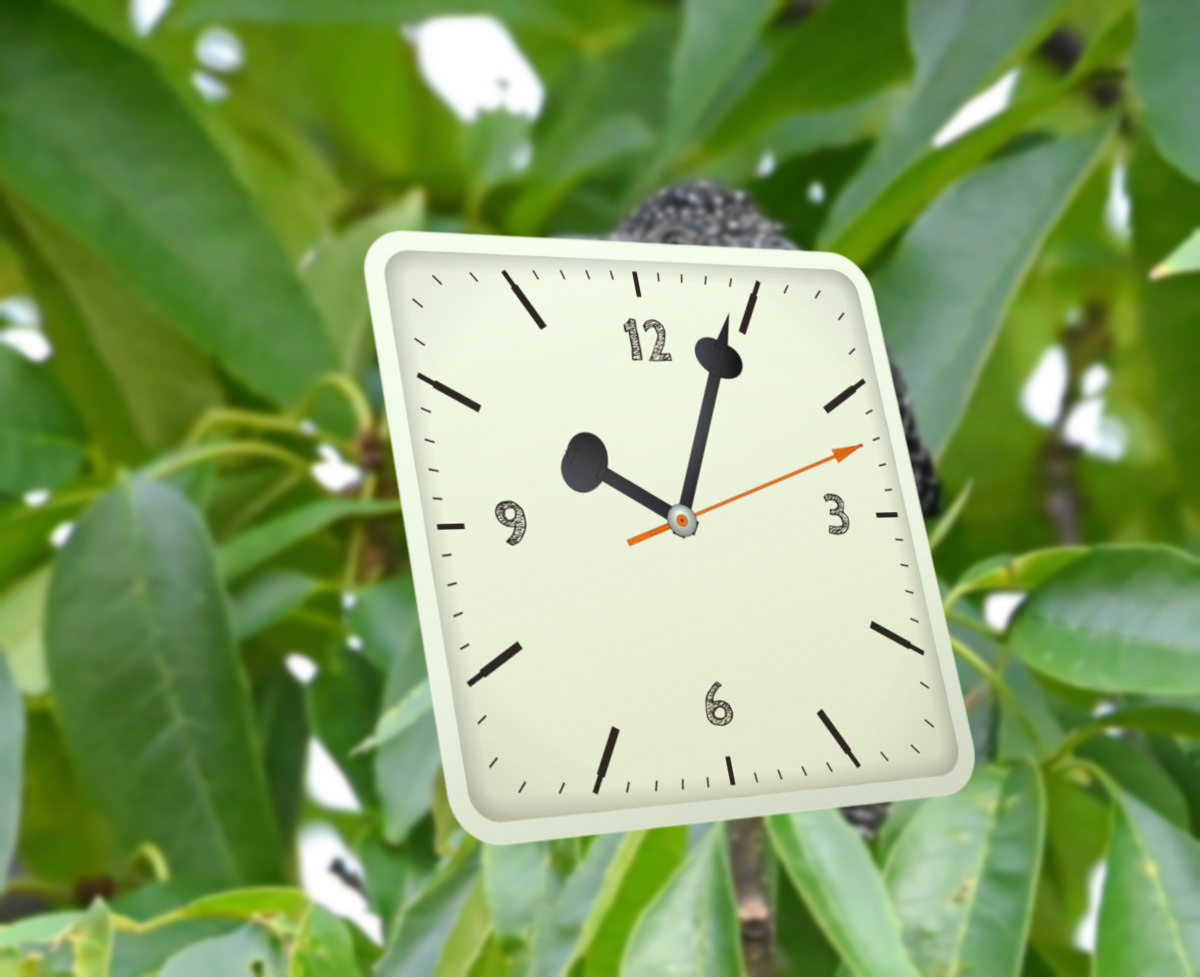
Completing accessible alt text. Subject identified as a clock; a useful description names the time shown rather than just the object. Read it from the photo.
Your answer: 10:04:12
